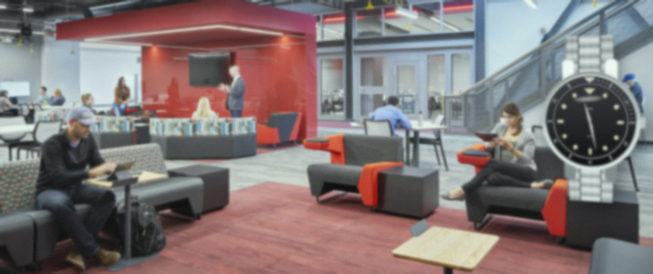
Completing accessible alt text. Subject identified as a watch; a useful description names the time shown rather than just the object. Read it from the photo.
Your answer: 11:28
